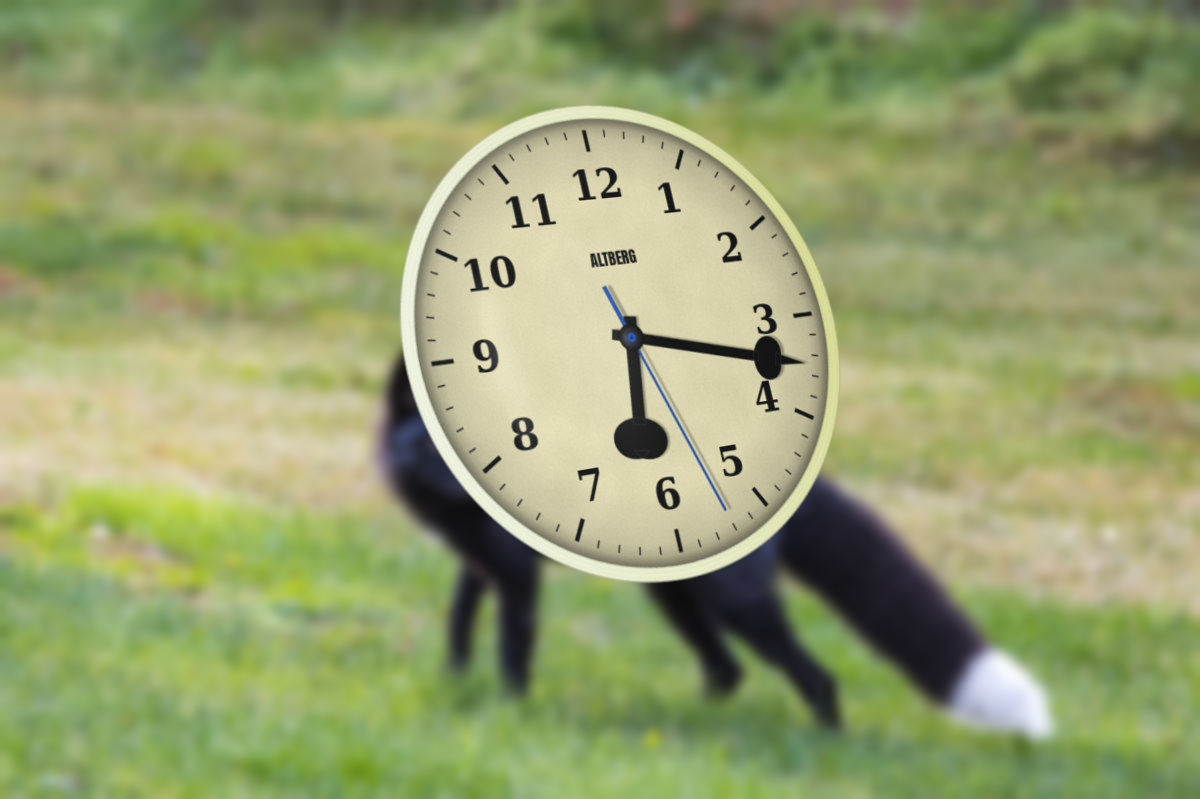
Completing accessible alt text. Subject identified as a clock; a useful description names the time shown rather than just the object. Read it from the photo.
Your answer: 6:17:27
